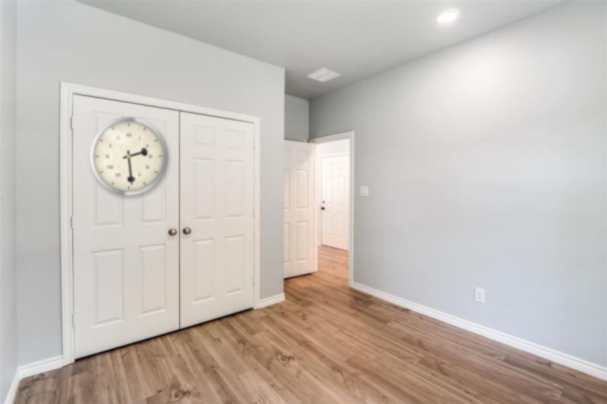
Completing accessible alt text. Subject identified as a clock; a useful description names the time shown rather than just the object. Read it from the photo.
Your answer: 2:29
